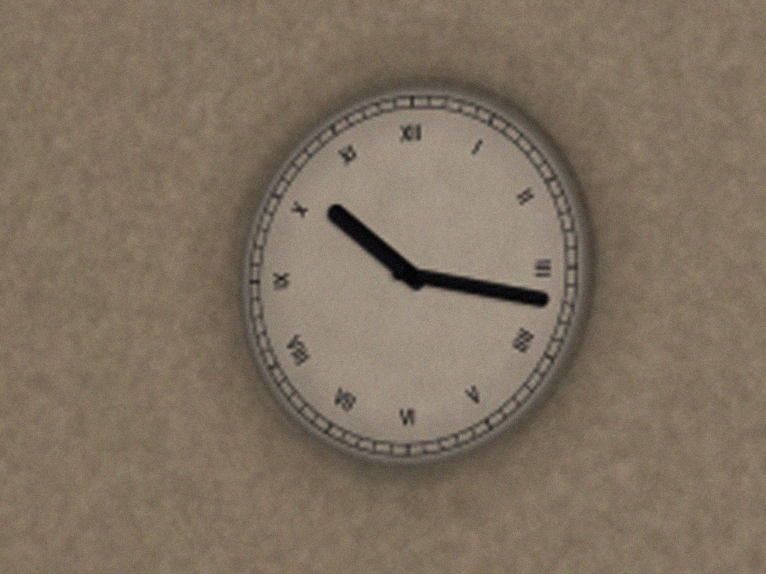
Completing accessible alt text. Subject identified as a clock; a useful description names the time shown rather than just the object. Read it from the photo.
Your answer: 10:17
